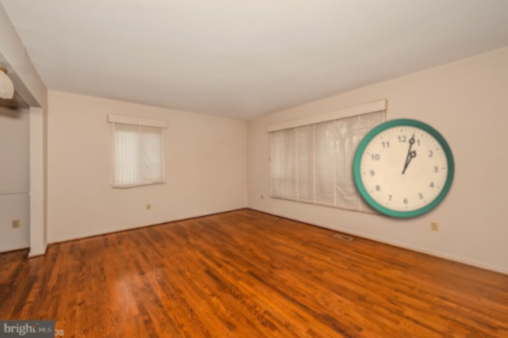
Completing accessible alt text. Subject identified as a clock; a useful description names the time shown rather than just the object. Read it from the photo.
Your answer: 1:03
